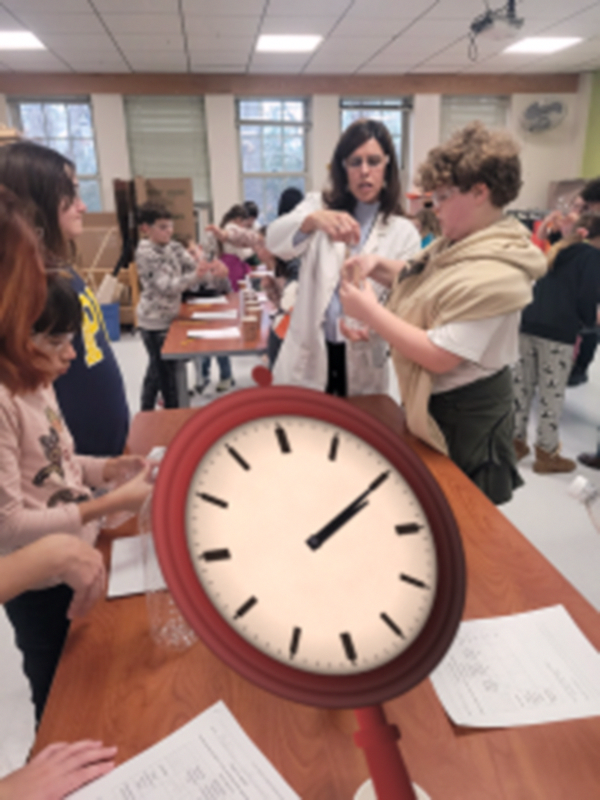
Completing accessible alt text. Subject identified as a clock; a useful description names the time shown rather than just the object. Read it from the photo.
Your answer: 2:10
